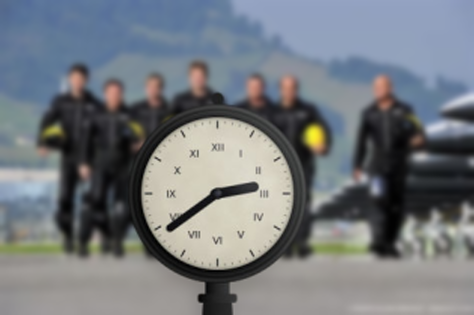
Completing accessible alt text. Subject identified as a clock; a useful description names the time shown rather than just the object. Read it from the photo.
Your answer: 2:39
